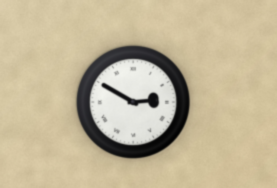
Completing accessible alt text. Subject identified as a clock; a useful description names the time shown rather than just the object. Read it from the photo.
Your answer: 2:50
